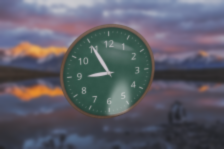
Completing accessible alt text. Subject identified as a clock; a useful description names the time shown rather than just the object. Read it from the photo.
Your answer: 8:55
